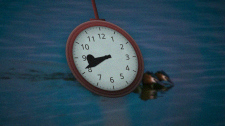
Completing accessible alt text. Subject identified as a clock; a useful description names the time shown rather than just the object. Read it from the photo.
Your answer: 8:41
